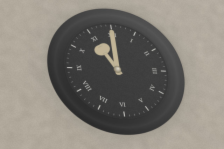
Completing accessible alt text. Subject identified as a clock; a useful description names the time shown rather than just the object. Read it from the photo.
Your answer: 11:00
